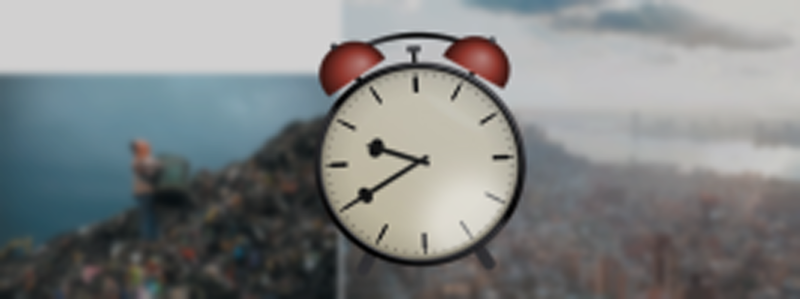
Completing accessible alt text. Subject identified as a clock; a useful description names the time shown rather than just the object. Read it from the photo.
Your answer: 9:40
